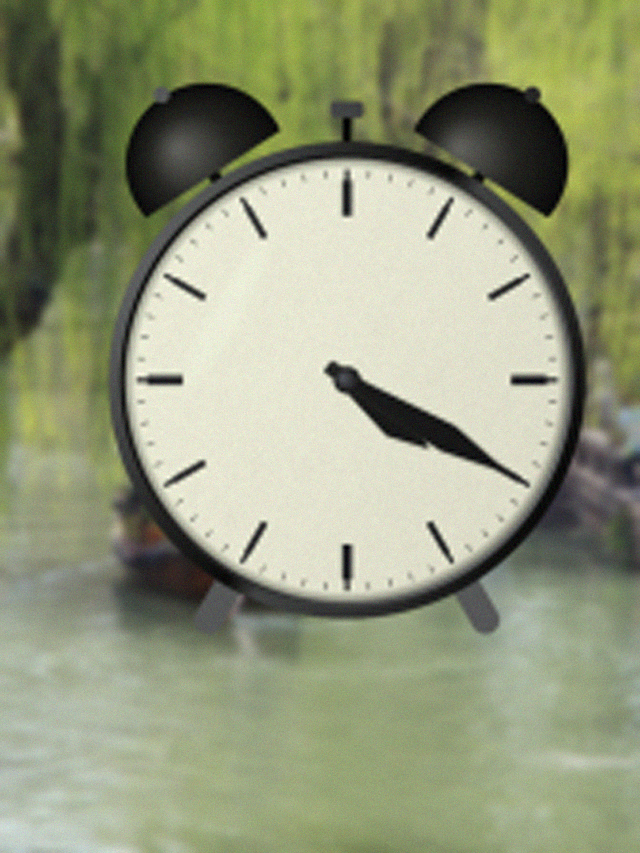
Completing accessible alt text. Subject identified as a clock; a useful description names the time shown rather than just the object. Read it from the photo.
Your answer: 4:20
